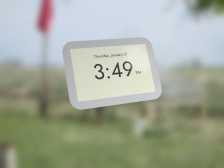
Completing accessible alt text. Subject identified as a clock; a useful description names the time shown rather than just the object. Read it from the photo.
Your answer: 3:49
